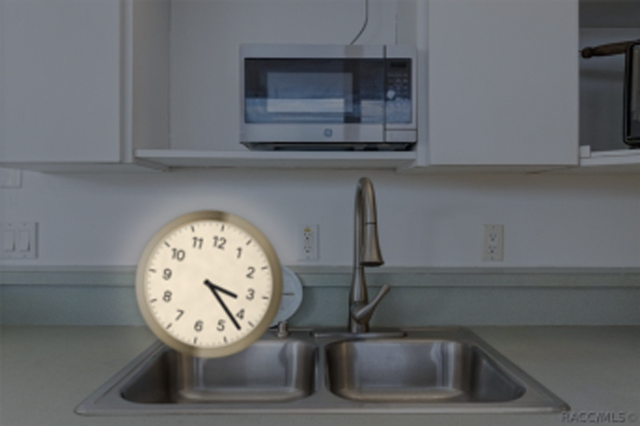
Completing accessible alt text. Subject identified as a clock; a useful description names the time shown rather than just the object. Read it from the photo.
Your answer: 3:22
